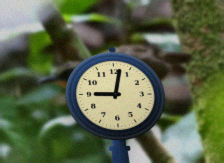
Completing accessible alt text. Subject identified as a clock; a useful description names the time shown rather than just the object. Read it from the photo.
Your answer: 9:02
